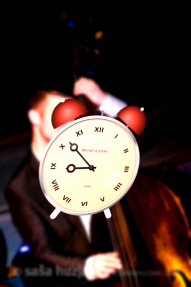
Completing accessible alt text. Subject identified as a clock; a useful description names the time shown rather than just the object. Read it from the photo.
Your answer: 8:52
